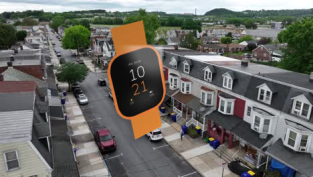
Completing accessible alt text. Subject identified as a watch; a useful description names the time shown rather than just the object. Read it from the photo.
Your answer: 10:21
